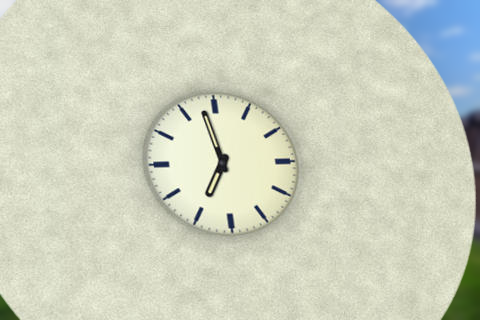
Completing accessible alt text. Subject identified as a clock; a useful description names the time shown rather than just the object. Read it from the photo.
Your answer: 6:58
